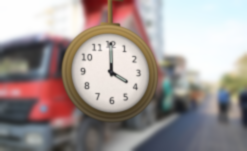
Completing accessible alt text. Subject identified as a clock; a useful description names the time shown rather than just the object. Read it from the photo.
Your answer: 4:00
